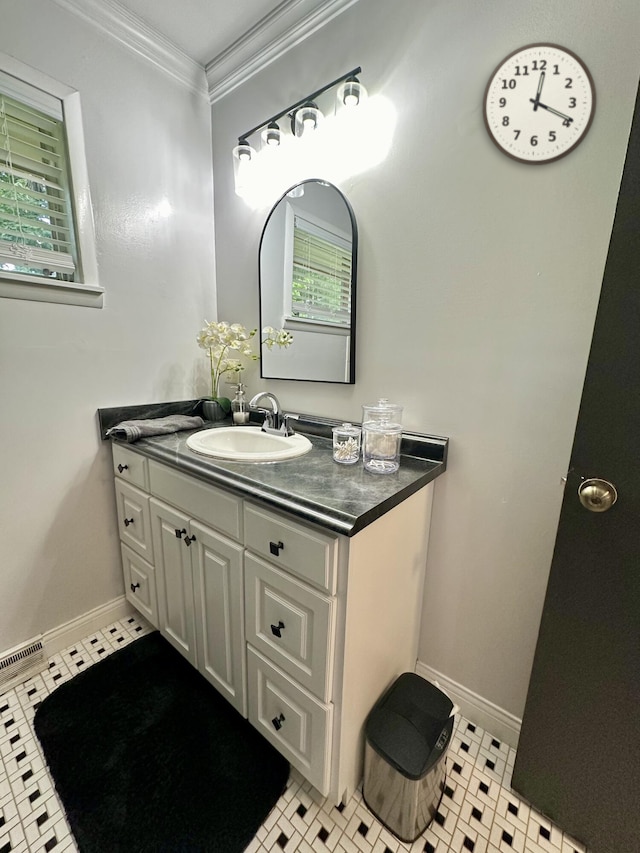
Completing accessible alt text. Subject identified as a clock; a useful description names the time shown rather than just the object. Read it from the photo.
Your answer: 12:19
